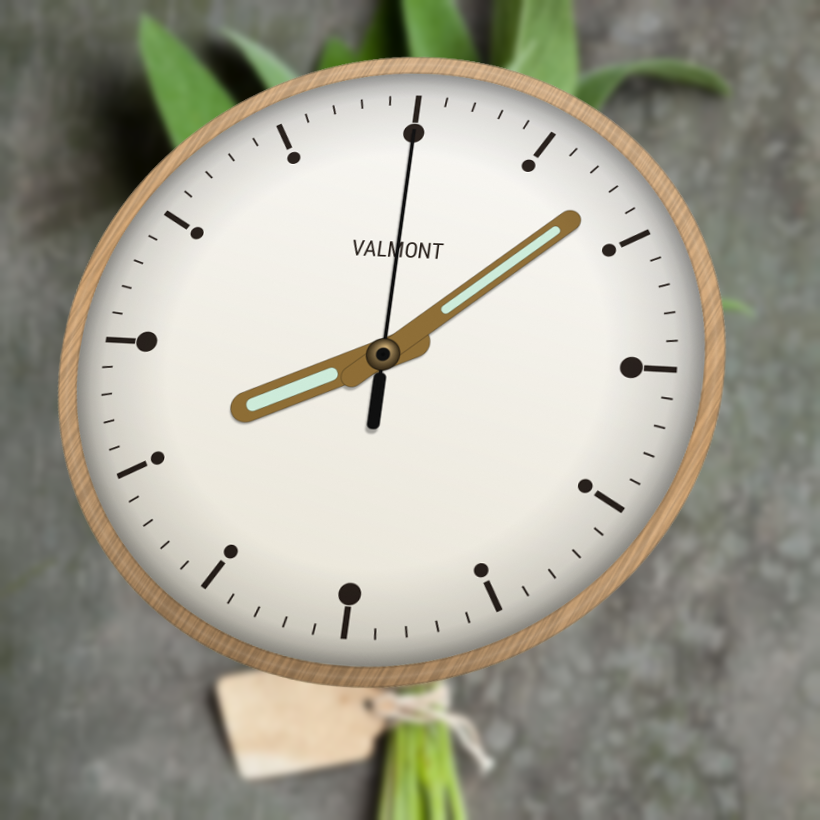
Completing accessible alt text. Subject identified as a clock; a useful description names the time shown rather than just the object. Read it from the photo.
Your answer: 8:08:00
